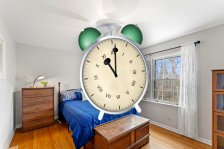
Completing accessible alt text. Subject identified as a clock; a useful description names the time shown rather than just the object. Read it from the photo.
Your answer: 11:01
